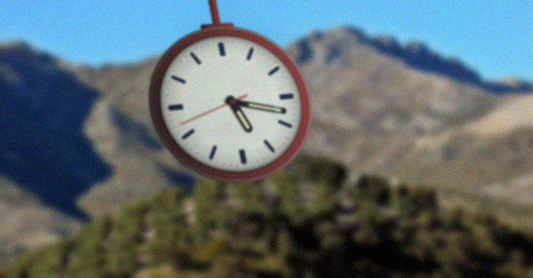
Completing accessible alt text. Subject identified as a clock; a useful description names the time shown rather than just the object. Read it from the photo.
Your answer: 5:17:42
